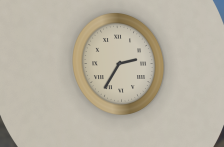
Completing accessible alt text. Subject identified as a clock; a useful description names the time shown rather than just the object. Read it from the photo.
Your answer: 2:36
